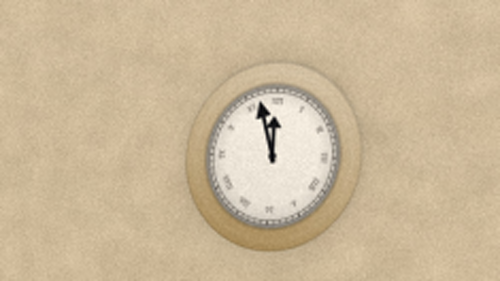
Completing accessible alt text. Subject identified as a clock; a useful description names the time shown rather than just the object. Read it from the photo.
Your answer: 11:57
